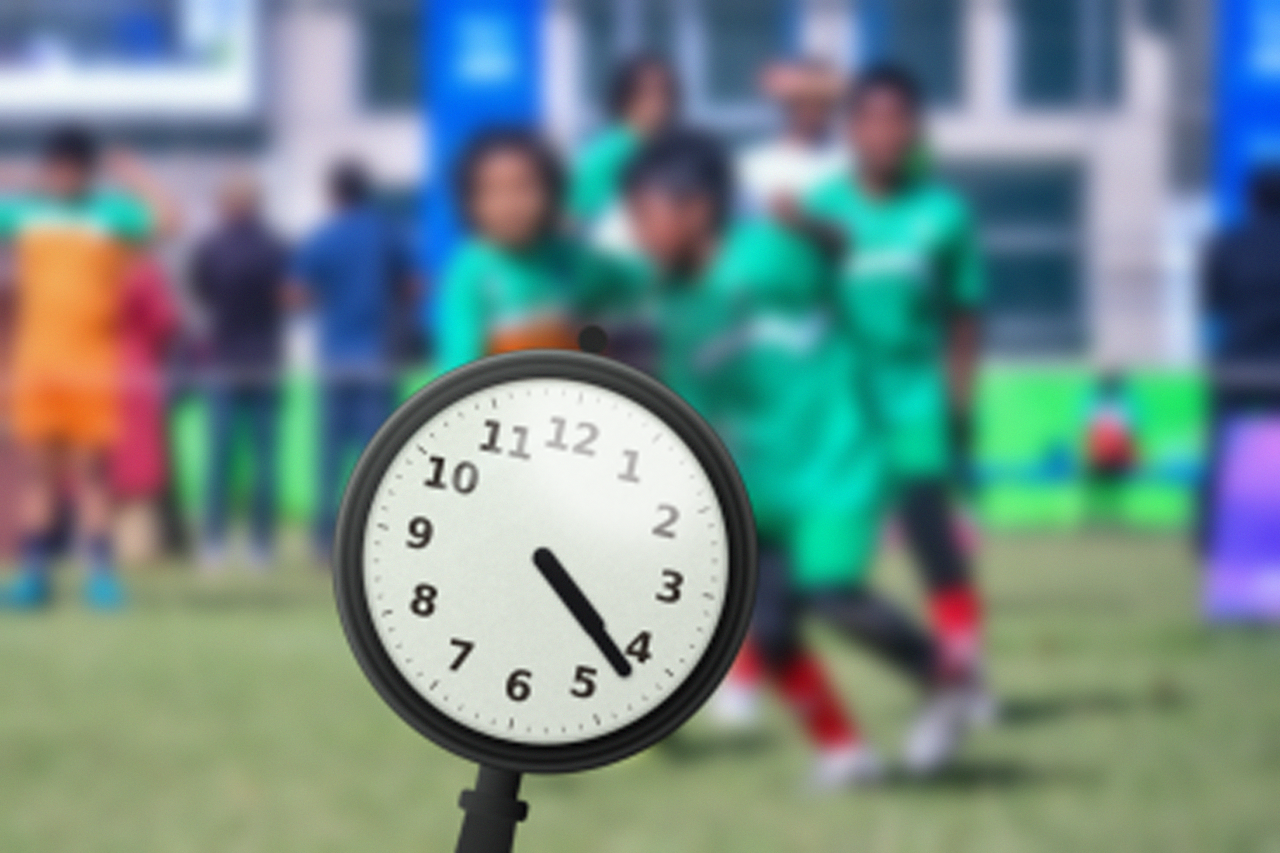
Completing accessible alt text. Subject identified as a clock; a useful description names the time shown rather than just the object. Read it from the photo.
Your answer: 4:22
